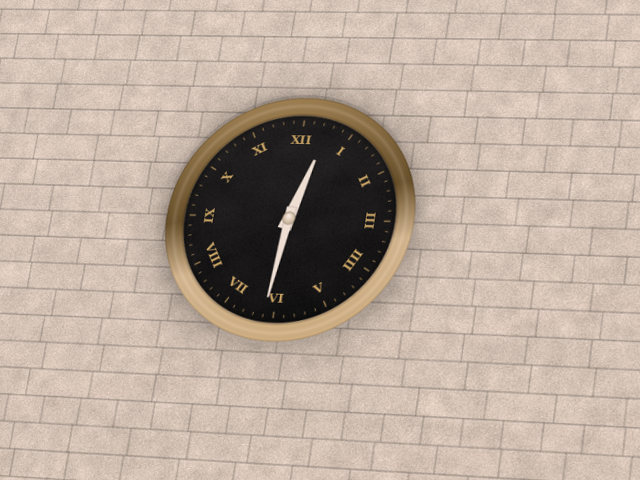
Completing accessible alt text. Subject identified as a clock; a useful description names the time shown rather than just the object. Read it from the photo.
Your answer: 12:31
